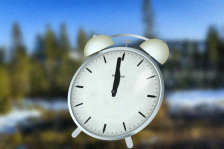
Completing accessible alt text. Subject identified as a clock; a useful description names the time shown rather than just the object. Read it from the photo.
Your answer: 11:59
